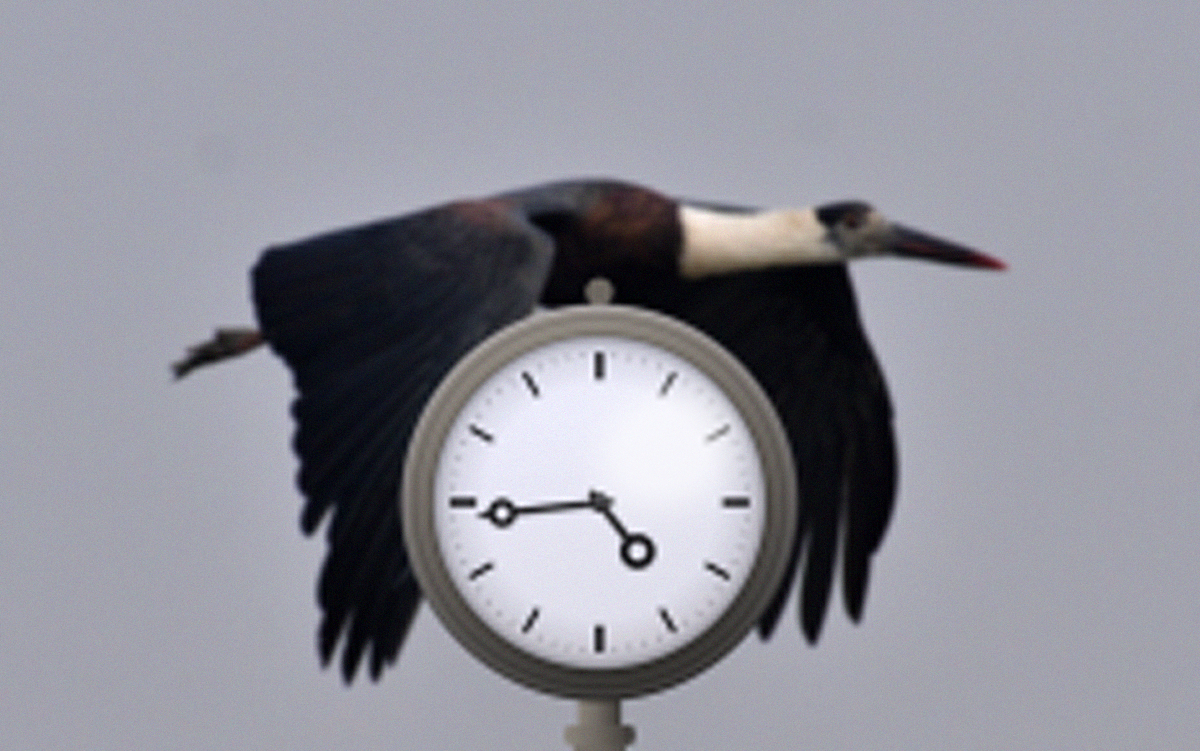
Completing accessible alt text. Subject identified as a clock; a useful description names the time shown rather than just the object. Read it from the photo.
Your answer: 4:44
